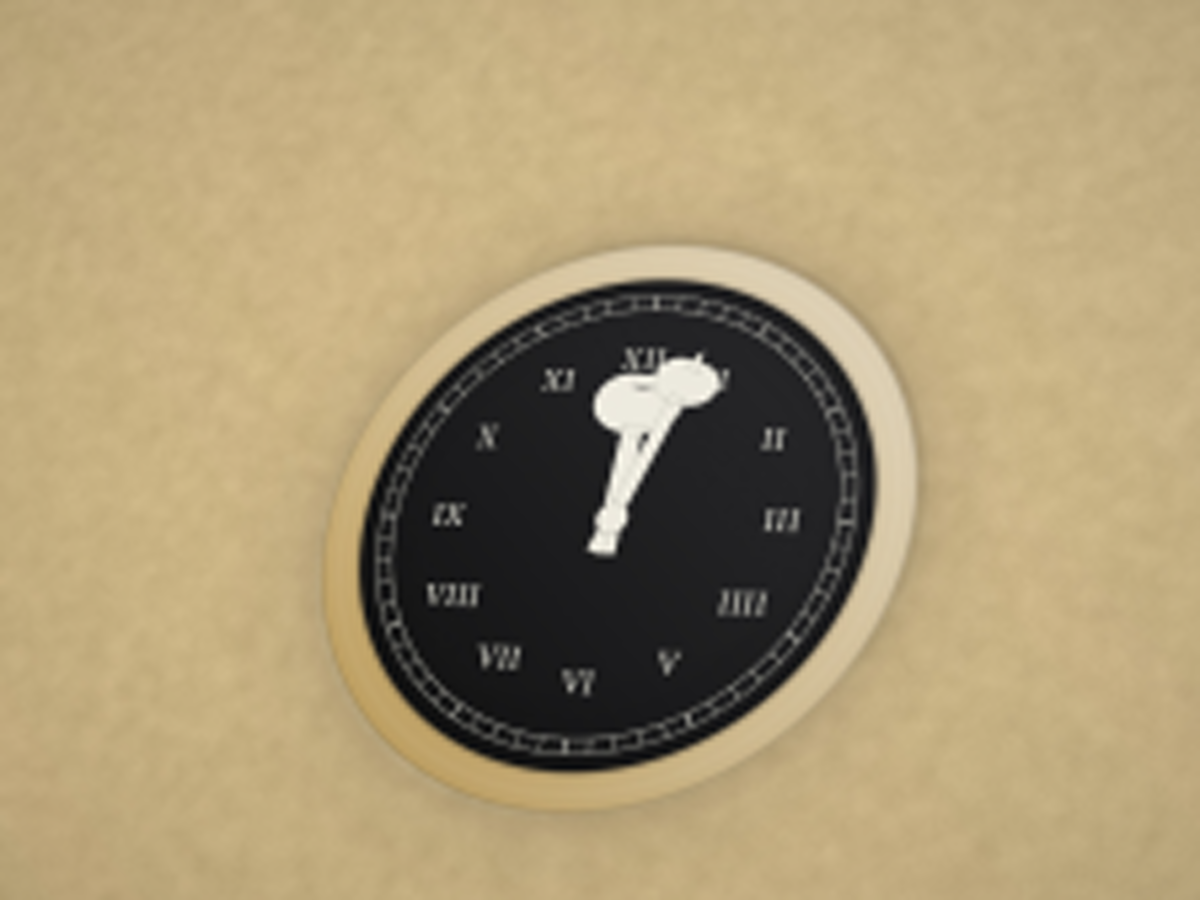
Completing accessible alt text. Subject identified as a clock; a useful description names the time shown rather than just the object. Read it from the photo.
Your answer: 12:03
